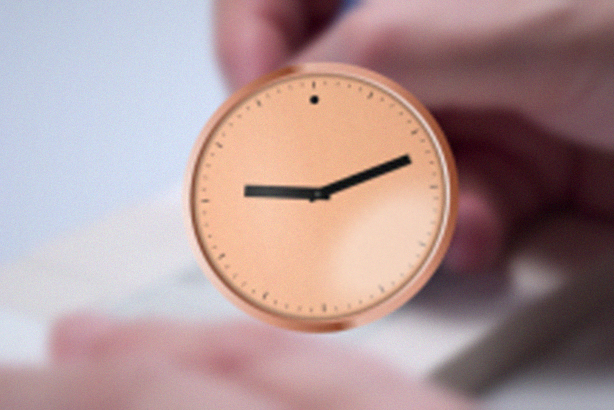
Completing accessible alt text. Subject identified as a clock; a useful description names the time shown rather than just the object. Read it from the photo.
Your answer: 9:12
